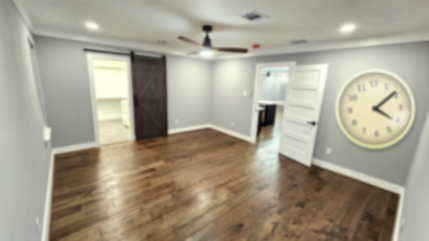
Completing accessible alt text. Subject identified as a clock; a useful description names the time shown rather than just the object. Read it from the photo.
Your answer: 4:09
